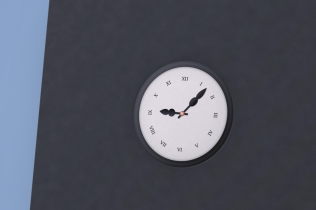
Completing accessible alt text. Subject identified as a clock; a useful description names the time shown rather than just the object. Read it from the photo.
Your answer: 9:07
